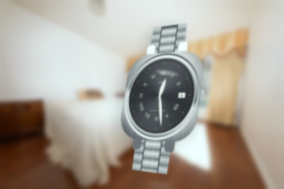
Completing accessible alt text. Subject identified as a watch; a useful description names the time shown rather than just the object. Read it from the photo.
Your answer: 12:28
